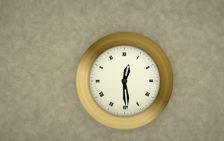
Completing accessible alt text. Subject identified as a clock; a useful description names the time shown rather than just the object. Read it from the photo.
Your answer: 12:29
